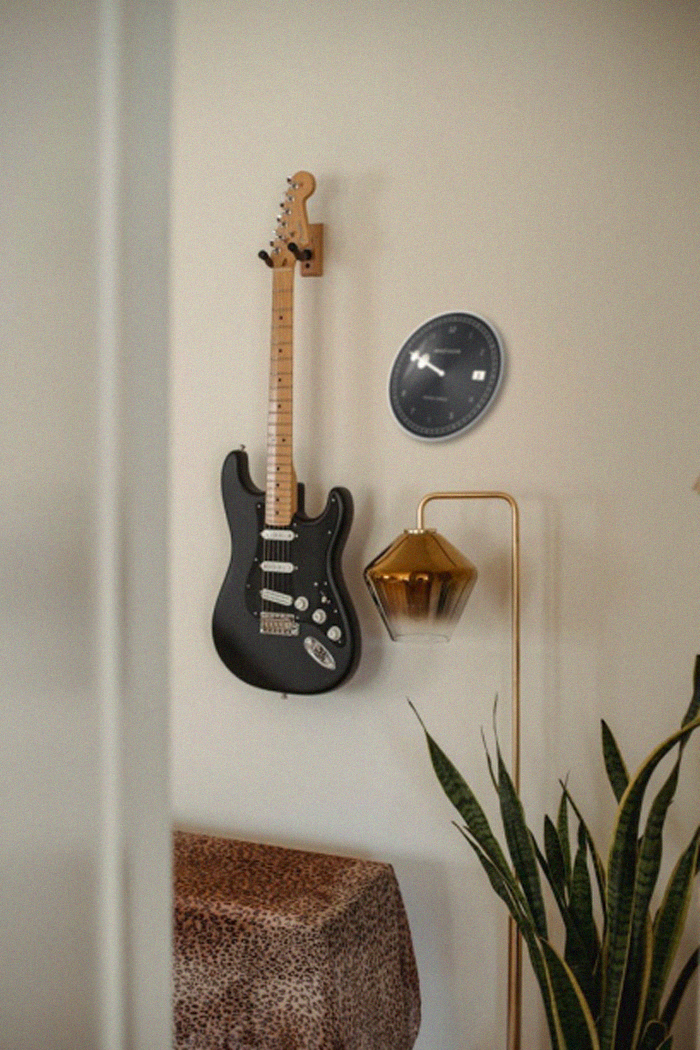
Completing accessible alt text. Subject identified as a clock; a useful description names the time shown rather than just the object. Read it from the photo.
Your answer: 9:49
